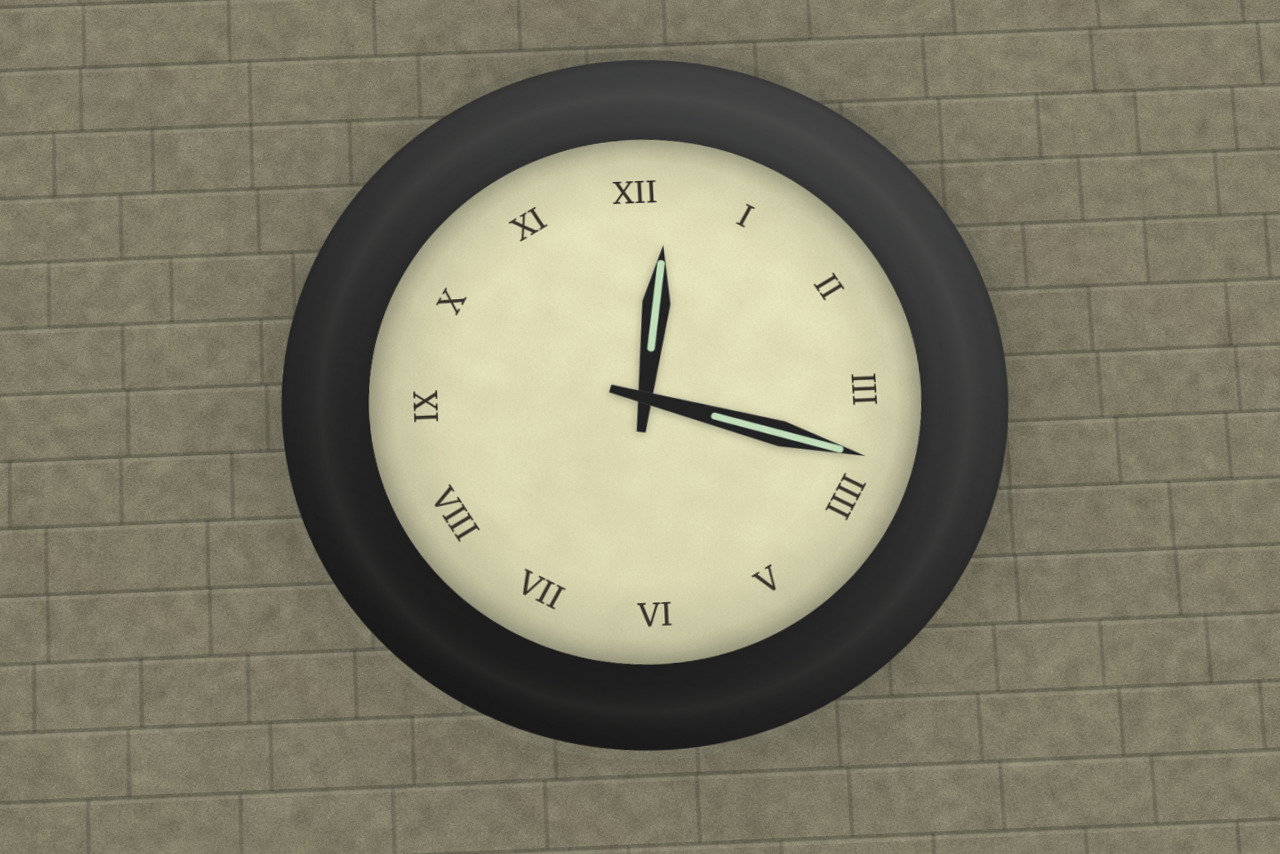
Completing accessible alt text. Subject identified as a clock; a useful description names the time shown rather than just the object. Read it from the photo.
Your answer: 12:18
